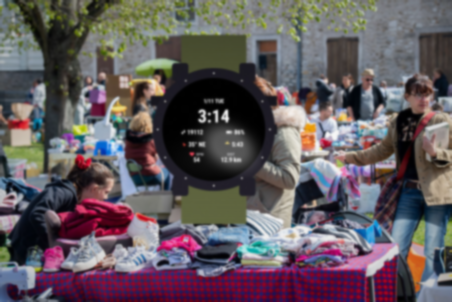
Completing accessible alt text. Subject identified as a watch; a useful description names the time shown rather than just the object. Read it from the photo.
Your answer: 3:14
